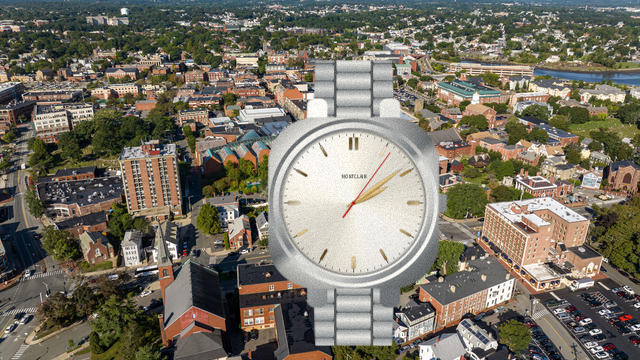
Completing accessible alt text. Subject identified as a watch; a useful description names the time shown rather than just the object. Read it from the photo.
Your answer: 2:09:06
